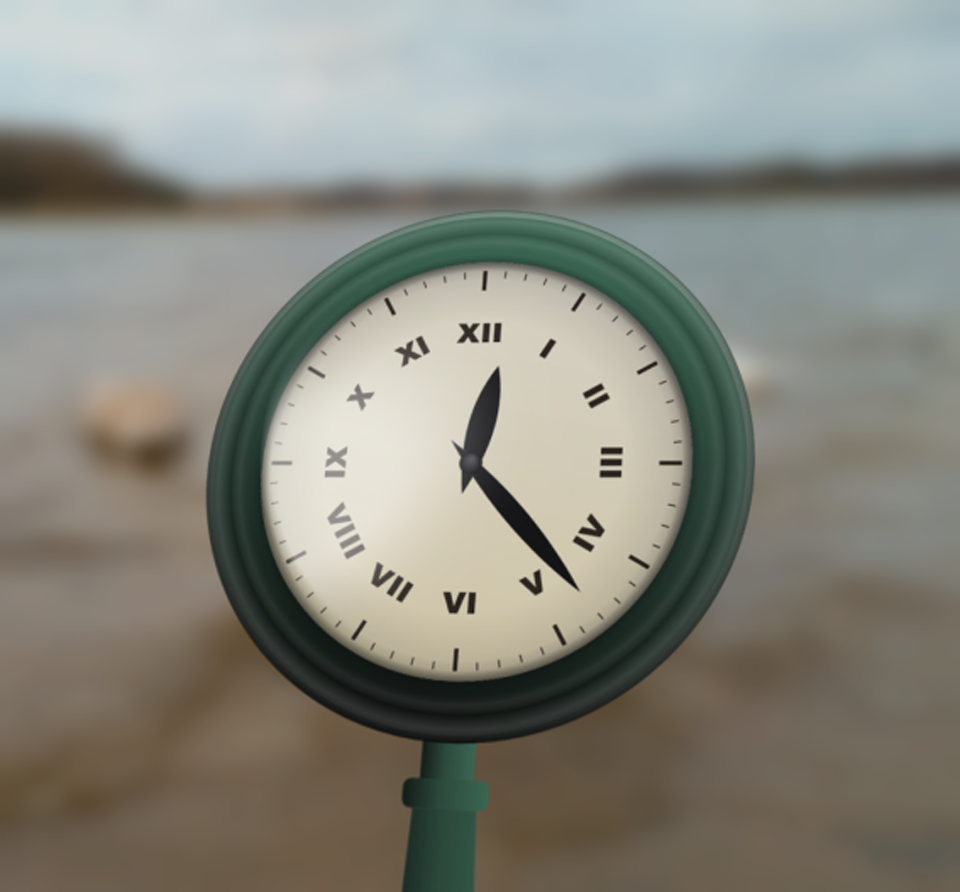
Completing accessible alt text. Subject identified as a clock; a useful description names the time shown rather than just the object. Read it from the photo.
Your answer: 12:23
